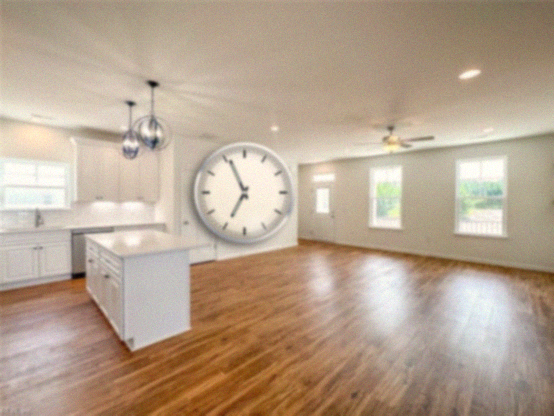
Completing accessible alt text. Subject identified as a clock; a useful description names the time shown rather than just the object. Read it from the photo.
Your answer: 6:56
